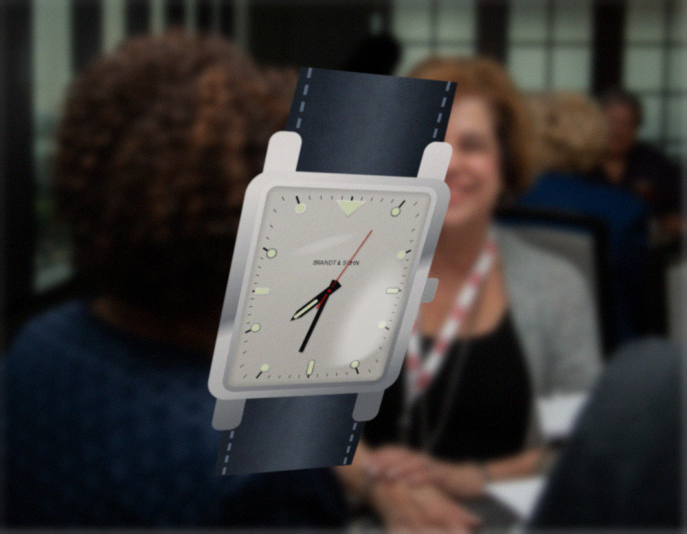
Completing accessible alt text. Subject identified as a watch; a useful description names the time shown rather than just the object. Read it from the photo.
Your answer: 7:32:04
